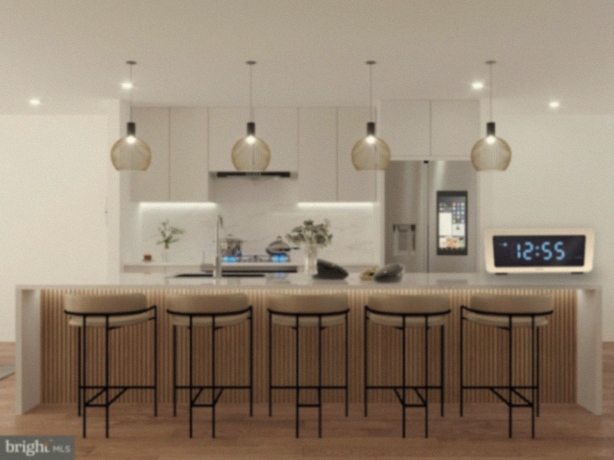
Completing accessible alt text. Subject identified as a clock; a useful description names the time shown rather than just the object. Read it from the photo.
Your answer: 12:55
